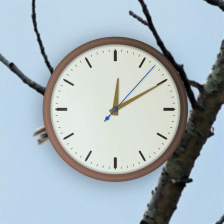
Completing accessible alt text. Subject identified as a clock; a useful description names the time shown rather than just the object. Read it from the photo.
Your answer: 12:10:07
